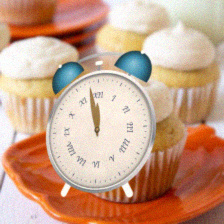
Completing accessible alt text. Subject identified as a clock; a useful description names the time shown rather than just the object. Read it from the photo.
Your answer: 11:58
